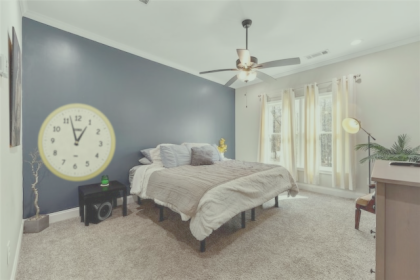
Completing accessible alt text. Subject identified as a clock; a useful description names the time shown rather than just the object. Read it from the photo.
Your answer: 12:57
